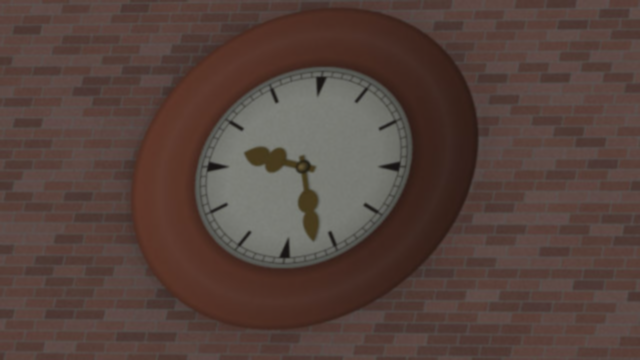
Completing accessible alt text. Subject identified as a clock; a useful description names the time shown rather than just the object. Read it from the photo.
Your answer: 9:27
